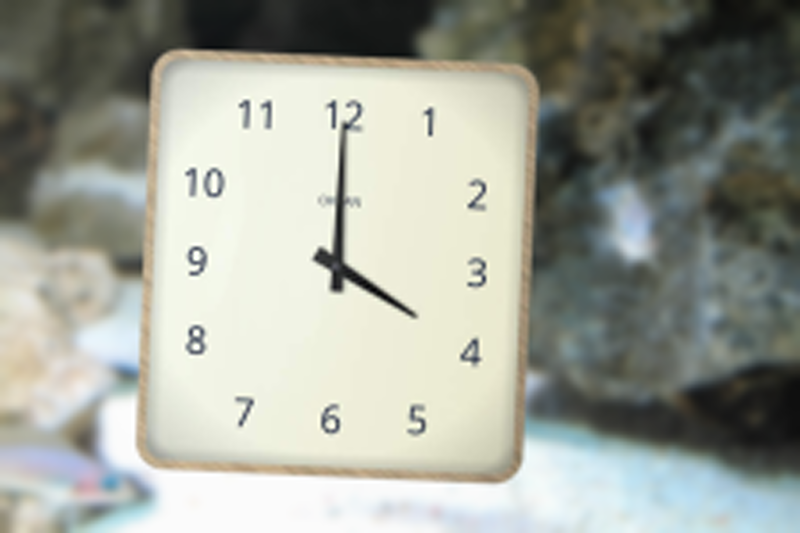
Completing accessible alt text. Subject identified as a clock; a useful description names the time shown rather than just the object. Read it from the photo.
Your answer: 4:00
